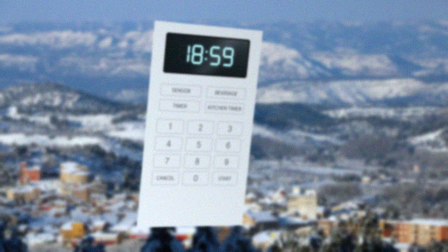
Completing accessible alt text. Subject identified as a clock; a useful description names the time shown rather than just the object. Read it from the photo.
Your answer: 18:59
